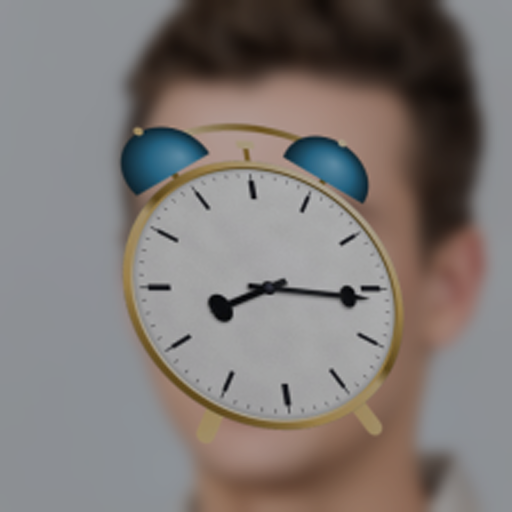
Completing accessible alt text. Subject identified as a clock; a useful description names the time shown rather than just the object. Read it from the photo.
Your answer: 8:16
